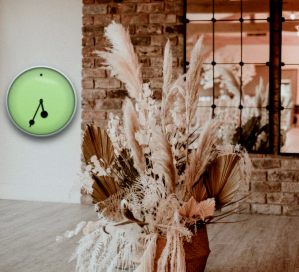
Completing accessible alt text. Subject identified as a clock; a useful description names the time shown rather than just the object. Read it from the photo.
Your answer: 5:34
